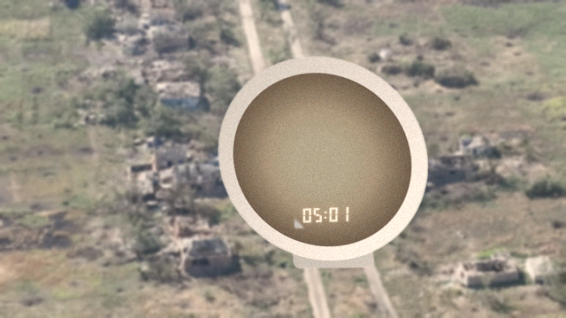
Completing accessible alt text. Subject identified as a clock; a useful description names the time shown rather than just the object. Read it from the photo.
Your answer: 5:01
